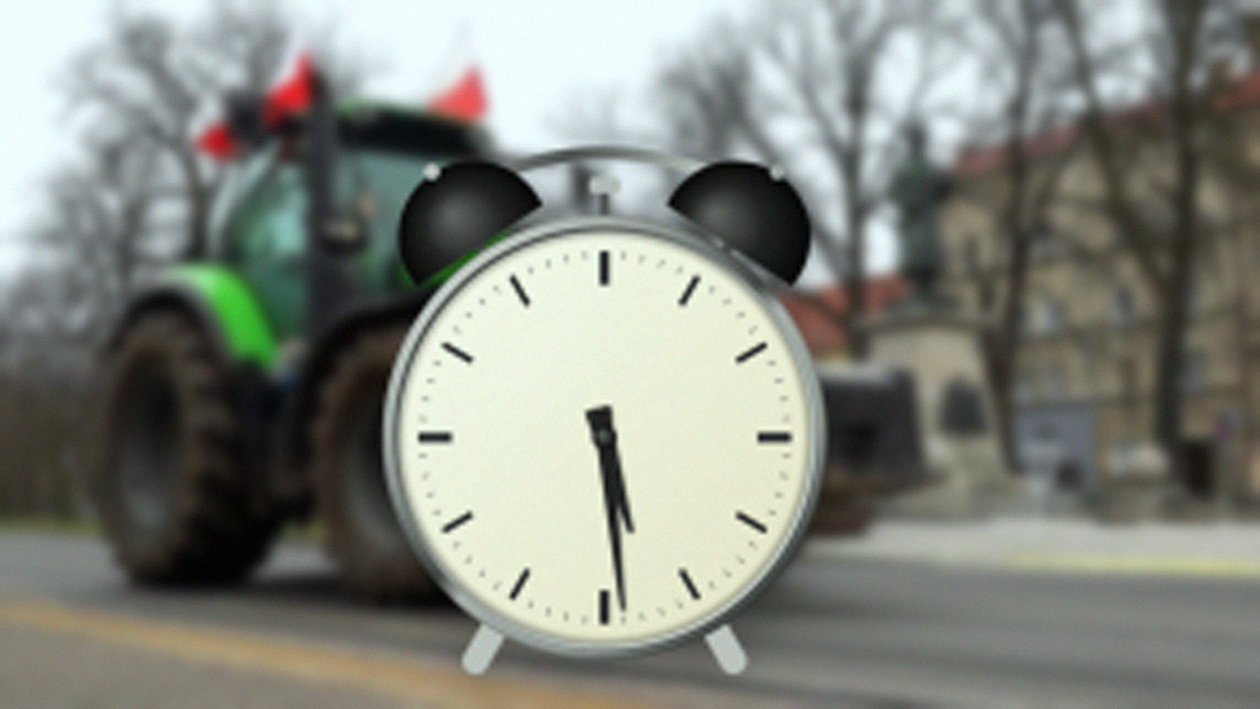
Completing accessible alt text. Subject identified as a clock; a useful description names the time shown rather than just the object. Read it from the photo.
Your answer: 5:29
